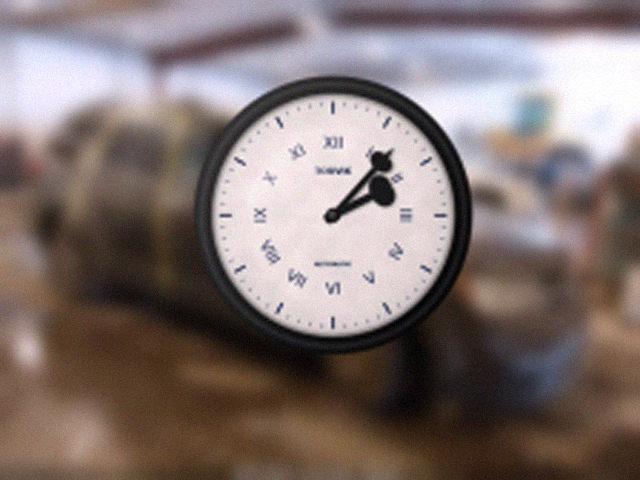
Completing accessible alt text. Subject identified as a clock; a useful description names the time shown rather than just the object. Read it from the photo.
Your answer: 2:07
